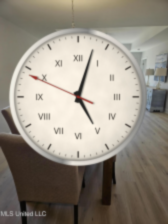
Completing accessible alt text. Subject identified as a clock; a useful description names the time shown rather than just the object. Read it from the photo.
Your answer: 5:02:49
